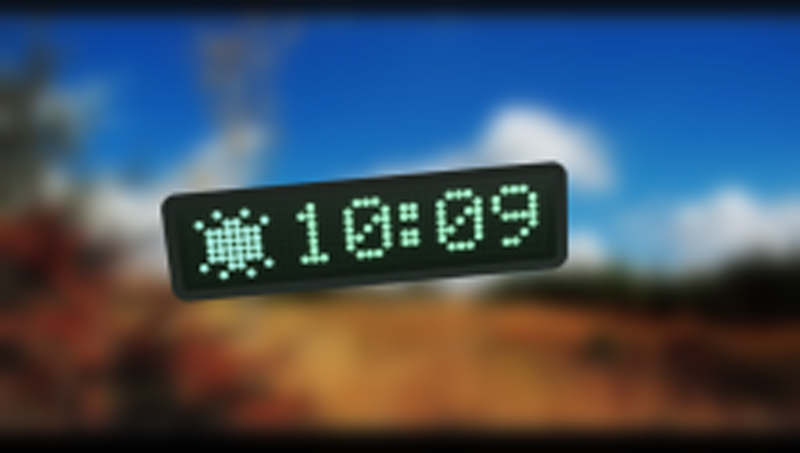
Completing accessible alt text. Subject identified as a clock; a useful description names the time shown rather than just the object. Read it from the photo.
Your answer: 10:09
